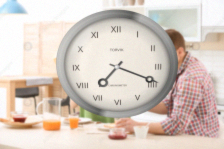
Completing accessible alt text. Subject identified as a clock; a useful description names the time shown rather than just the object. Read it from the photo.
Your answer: 7:19
